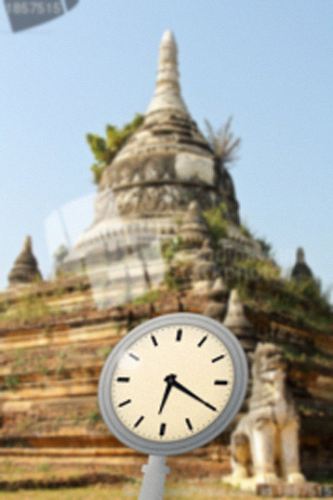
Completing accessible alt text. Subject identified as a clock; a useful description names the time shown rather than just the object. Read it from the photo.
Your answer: 6:20
